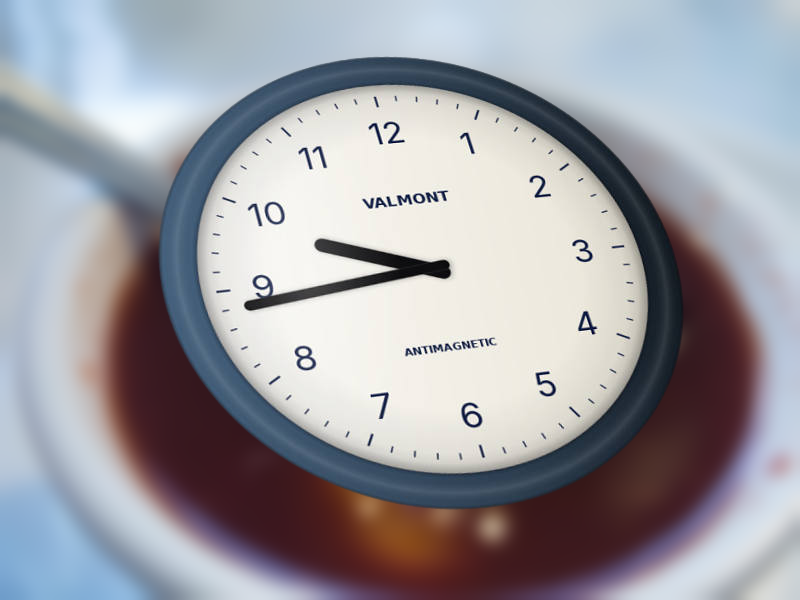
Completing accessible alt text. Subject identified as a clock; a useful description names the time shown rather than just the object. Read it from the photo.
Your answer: 9:44
